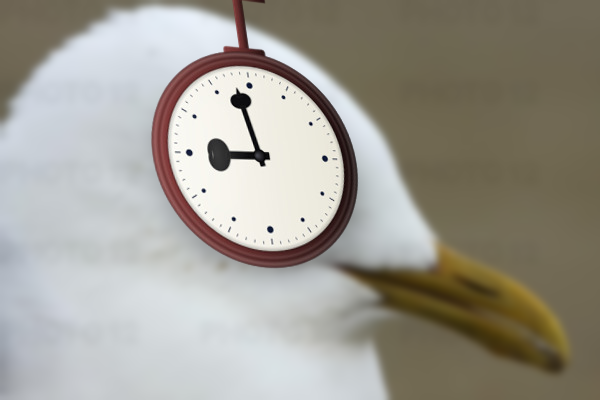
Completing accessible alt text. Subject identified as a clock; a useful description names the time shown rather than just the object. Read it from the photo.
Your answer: 8:58
